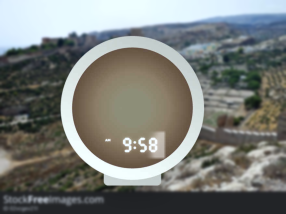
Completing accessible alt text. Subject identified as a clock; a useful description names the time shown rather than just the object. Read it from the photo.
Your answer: 9:58
